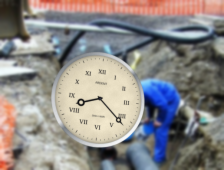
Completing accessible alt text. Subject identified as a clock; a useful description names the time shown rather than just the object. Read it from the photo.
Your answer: 8:22
